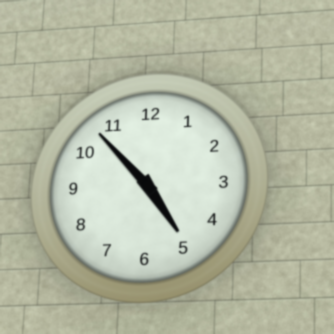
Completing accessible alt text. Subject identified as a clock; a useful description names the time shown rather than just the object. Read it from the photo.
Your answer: 4:53
